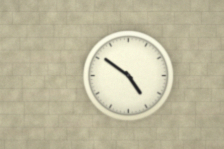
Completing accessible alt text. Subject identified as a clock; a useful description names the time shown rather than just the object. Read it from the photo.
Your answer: 4:51
